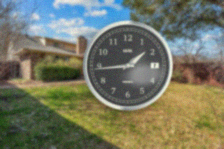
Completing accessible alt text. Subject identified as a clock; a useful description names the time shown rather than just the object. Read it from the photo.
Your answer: 1:44
